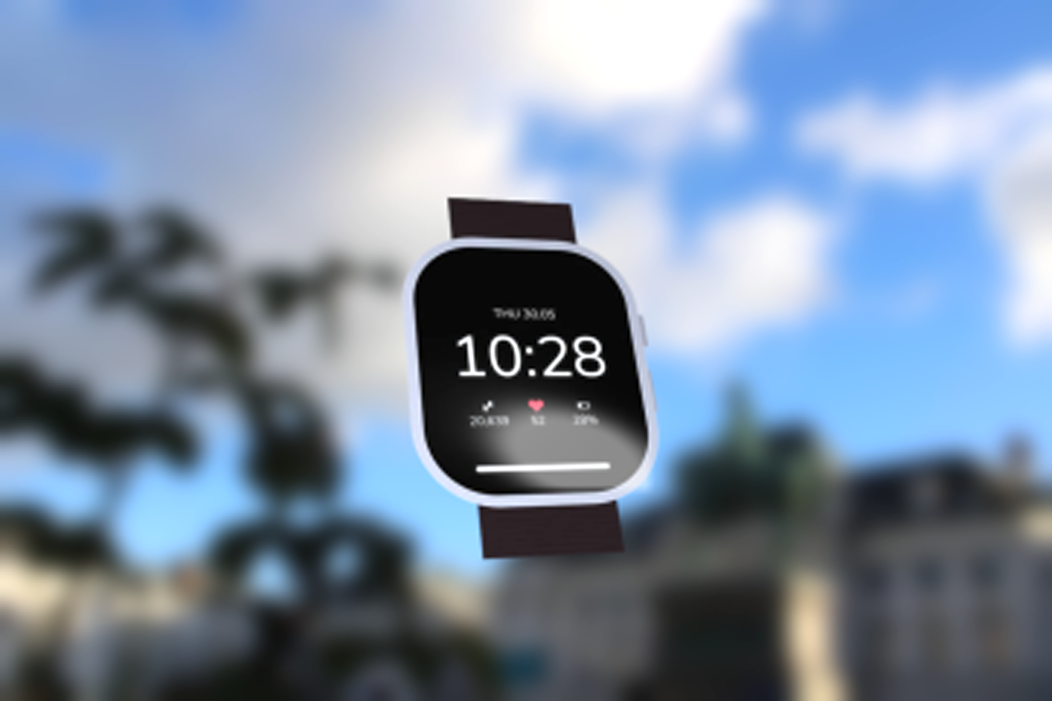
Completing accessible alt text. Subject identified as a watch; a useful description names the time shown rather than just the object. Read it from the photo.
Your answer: 10:28
